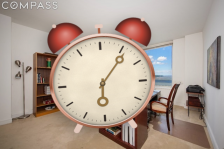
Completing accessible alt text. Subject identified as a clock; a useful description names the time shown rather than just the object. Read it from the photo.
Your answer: 6:06
